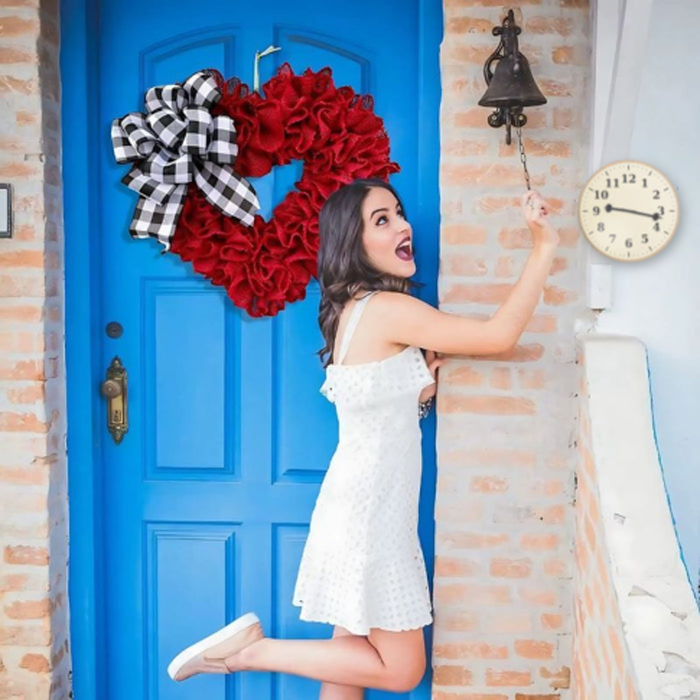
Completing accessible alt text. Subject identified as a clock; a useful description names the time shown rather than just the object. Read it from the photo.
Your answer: 9:17
